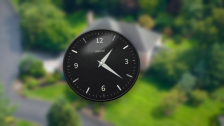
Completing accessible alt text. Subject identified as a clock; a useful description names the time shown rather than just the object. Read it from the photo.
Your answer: 1:22
